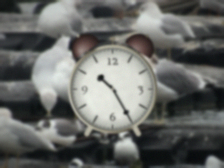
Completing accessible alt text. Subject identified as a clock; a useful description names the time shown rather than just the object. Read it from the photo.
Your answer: 10:25
